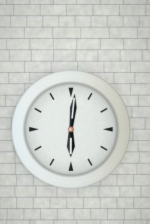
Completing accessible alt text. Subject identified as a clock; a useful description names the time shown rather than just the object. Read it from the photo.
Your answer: 6:01
